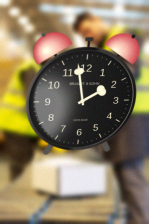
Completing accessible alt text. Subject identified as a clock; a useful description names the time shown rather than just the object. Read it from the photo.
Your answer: 1:58
